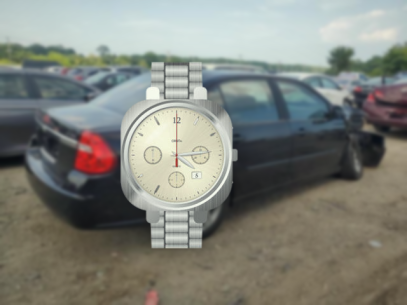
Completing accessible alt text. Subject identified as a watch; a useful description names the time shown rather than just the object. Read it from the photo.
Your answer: 4:14
